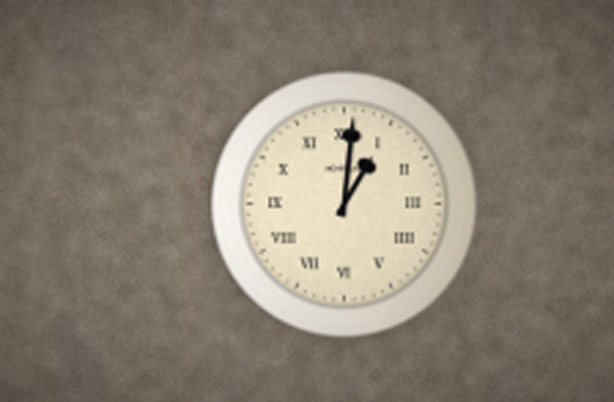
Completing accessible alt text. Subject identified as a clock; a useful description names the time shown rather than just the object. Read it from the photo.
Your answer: 1:01
